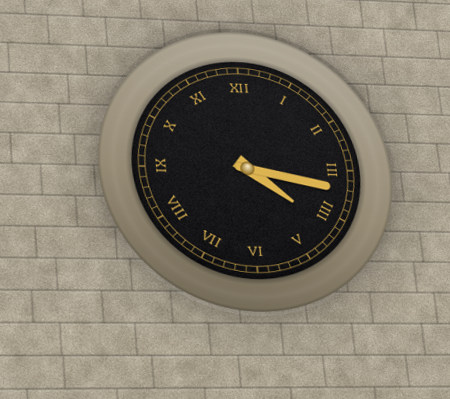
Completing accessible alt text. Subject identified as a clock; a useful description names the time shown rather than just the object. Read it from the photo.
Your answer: 4:17
